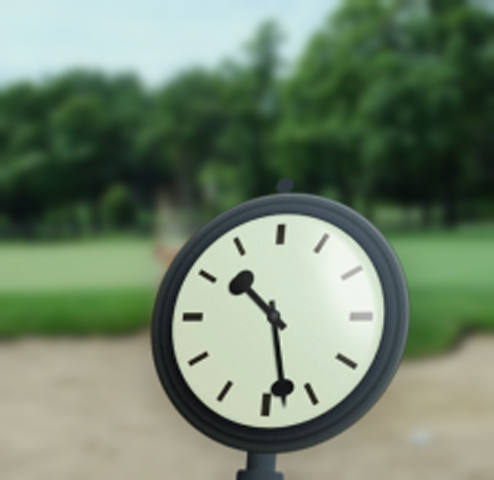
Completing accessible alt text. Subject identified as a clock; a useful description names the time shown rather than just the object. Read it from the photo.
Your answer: 10:28
